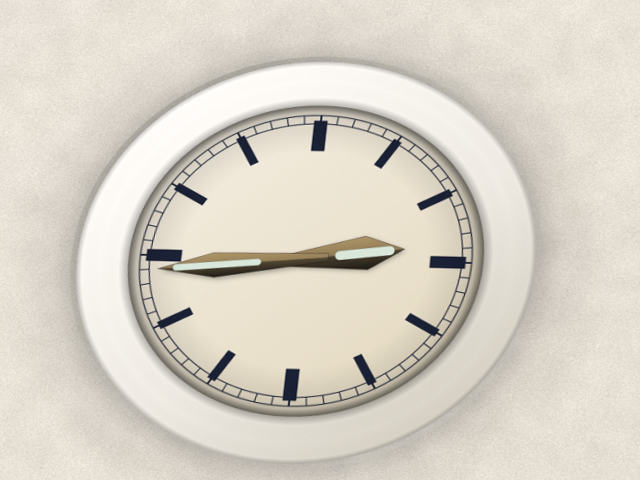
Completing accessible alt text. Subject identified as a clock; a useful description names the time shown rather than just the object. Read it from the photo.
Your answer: 2:44
